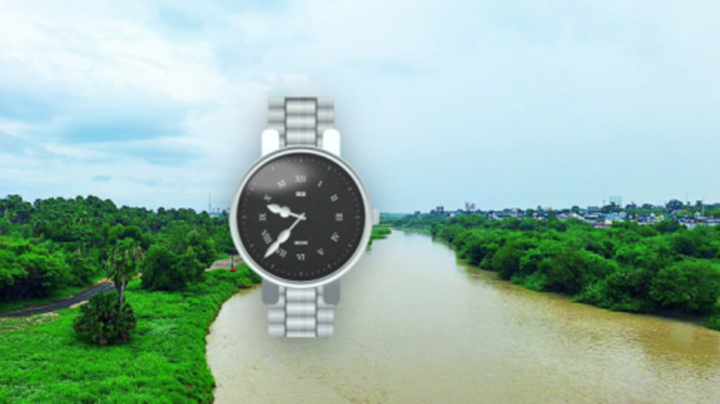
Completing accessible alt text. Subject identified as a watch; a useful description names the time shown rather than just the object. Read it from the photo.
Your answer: 9:37
